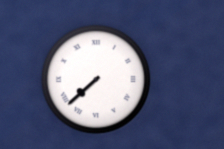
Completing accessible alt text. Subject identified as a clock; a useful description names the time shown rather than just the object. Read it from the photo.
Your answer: 7:38
